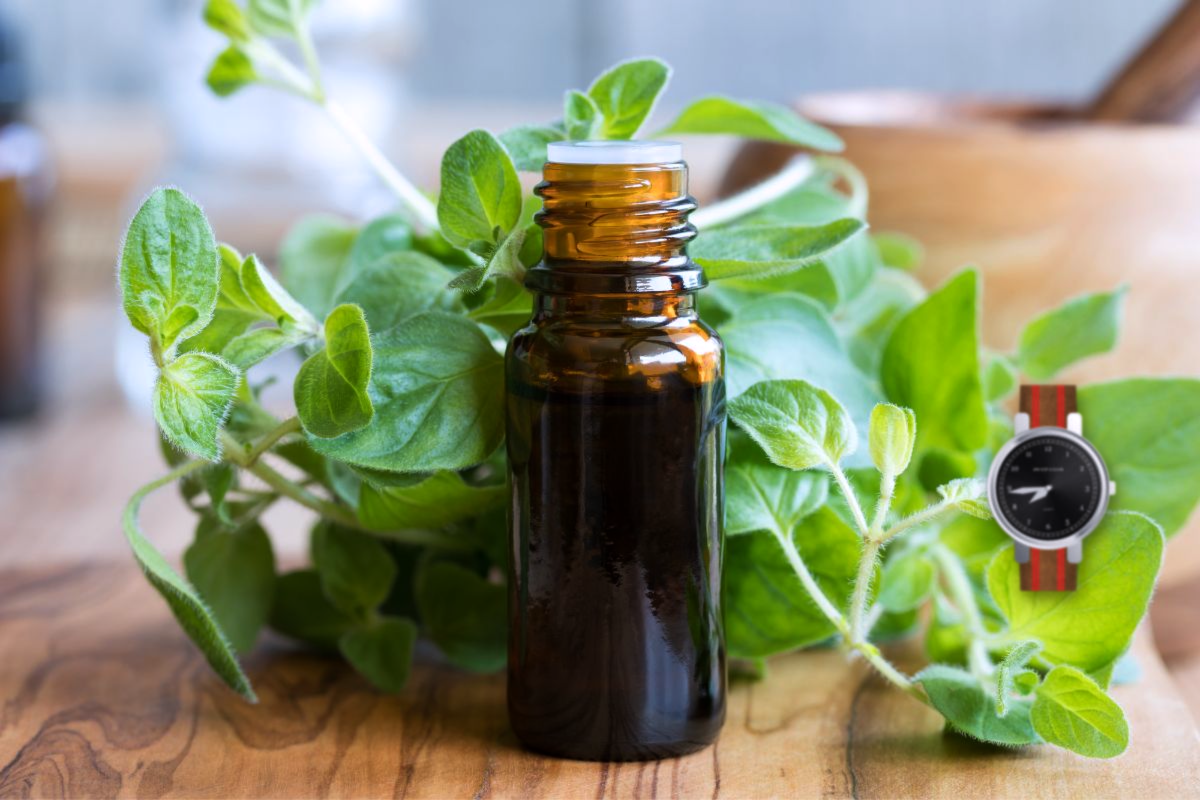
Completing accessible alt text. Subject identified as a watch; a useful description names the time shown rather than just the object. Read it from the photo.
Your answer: 7:44
